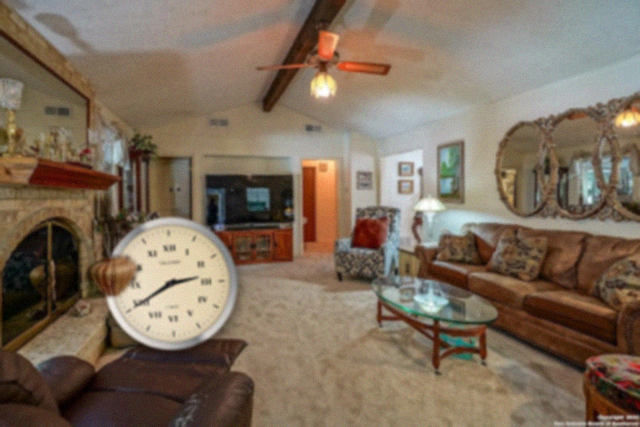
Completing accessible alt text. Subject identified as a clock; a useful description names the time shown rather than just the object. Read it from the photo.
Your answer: 2:40
